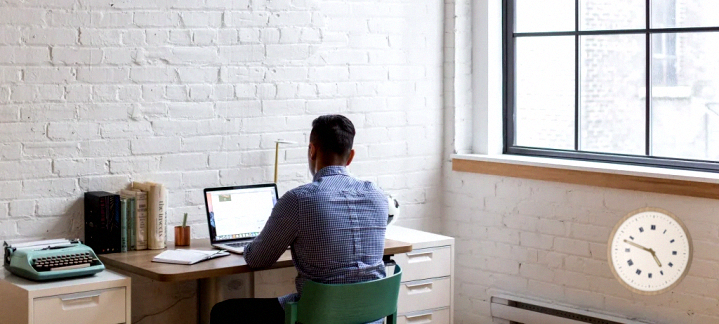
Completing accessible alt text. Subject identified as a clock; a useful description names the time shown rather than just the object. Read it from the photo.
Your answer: 4:48
